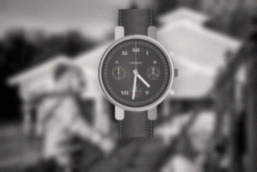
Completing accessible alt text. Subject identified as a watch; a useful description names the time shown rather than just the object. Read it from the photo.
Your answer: 4:31
